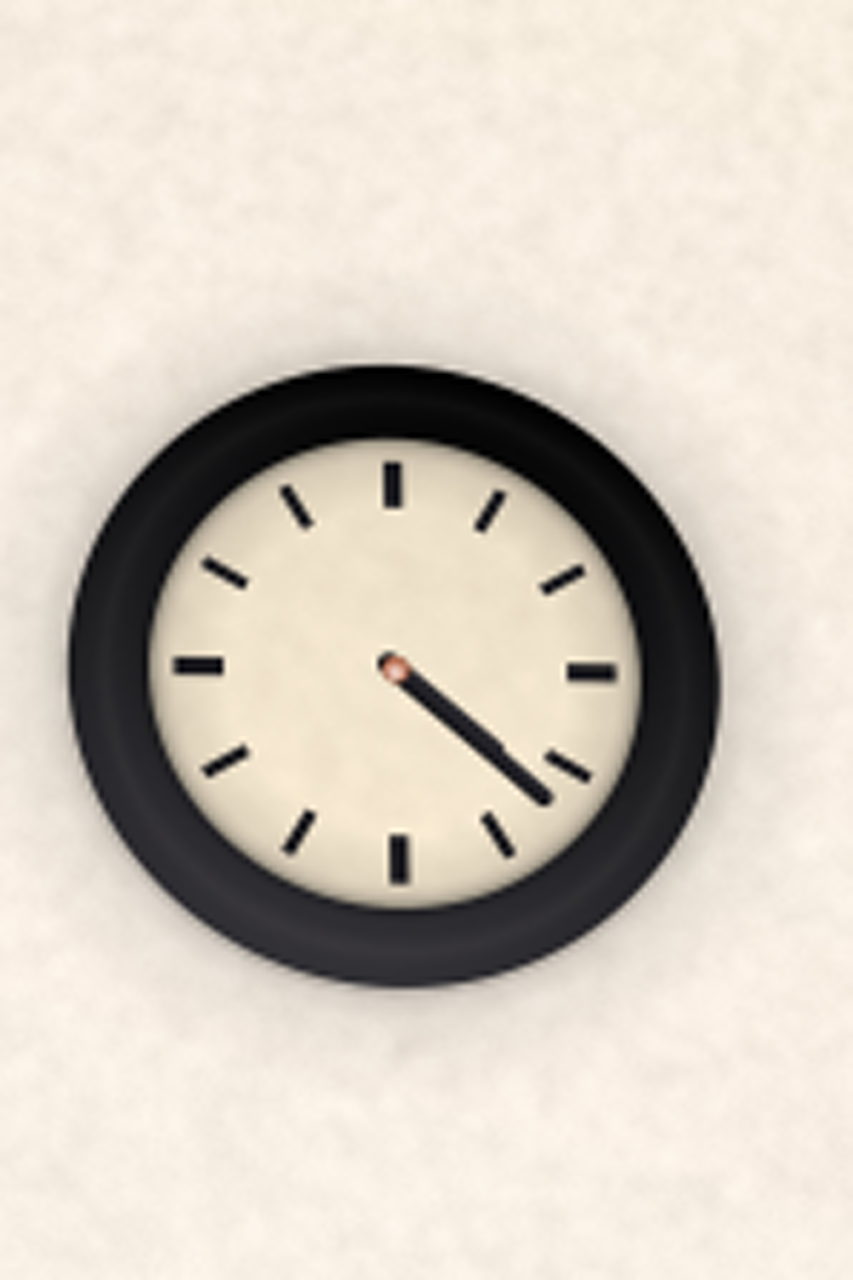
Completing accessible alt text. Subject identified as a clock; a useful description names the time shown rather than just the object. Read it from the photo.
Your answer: 4:22
